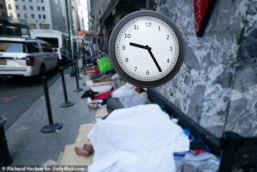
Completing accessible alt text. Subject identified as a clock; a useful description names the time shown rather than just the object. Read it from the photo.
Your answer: 9:25
